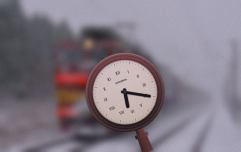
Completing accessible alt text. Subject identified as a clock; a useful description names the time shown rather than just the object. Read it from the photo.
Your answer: 6:20
